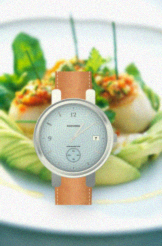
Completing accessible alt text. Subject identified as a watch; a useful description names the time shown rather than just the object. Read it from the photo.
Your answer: 1:09
